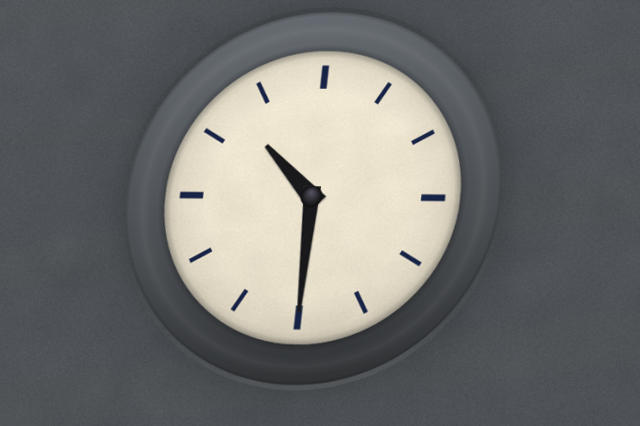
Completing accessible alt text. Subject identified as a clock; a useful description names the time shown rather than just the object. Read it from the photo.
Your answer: 10:30
